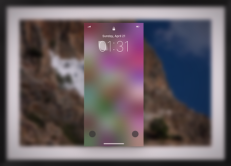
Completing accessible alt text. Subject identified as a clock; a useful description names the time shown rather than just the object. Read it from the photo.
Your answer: 1:31
